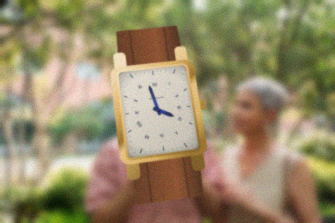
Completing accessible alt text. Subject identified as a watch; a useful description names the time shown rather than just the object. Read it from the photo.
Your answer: 3:58
